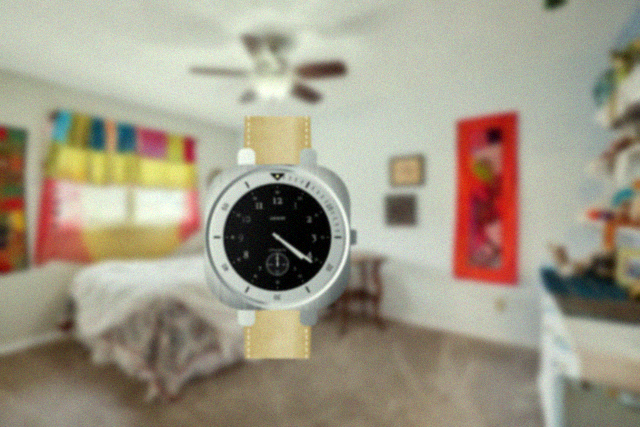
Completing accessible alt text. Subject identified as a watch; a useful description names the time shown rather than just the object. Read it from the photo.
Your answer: 4:21
